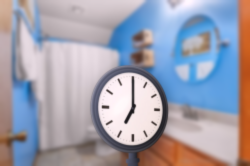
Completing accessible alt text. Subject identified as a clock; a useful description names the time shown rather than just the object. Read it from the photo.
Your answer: 7:00
